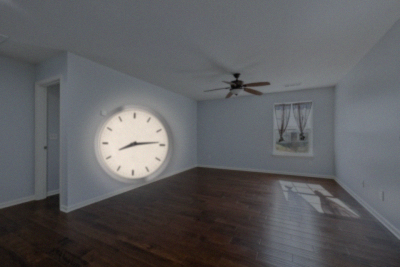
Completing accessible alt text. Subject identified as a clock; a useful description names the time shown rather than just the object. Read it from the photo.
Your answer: 8:14
